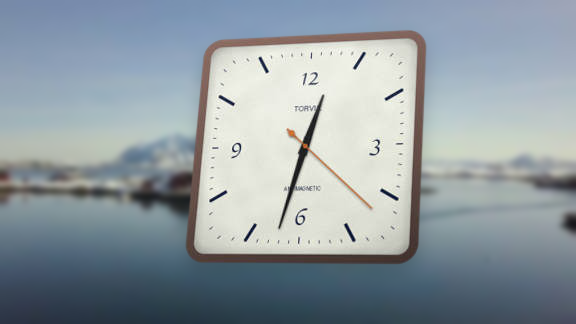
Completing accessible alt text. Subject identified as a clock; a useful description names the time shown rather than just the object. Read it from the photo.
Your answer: 12:32:22
